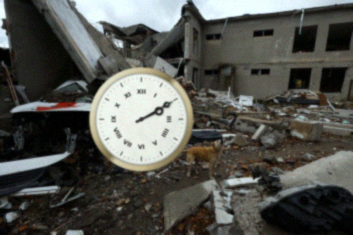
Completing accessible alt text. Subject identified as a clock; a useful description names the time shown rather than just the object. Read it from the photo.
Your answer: 2:10
